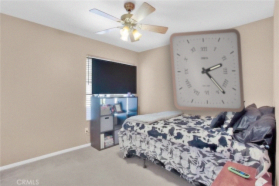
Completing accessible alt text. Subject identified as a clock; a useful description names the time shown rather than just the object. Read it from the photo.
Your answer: 2:23
